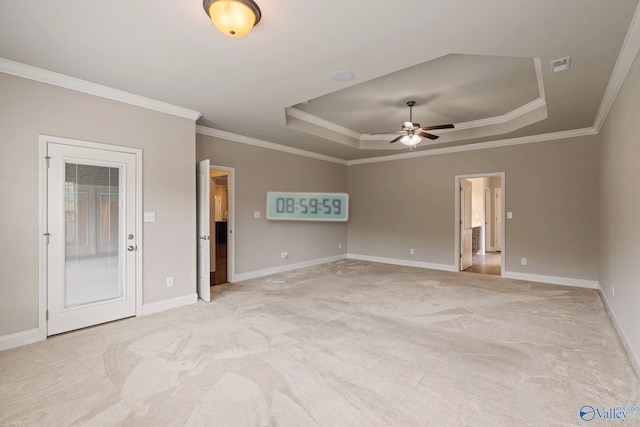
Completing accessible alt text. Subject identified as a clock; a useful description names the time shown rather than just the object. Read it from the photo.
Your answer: 8:59:59
